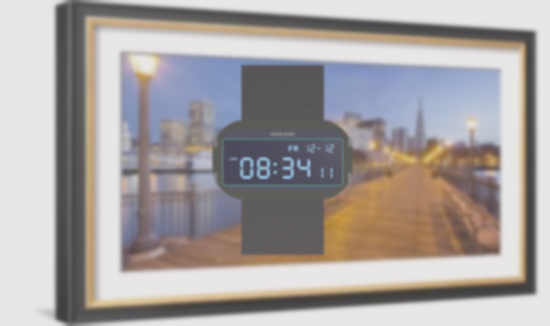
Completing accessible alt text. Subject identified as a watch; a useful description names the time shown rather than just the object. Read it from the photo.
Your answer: 8:34:11
